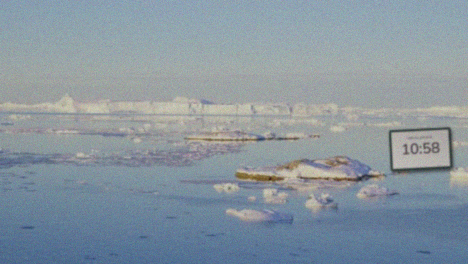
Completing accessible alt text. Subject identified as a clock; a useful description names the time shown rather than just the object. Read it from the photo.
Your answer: 10:58
